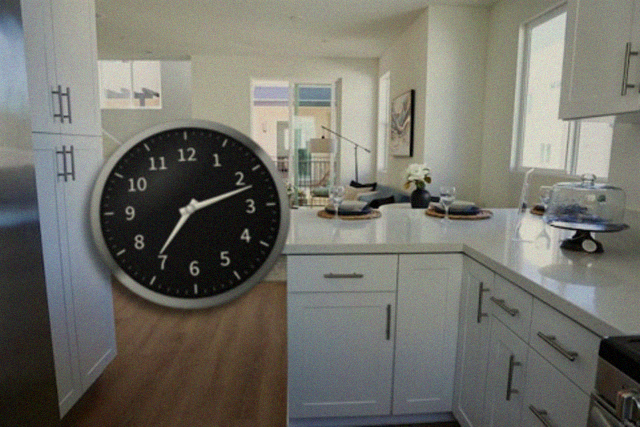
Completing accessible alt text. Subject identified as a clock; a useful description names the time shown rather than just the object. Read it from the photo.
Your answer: 7:12
